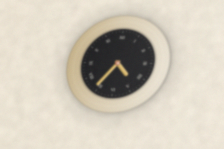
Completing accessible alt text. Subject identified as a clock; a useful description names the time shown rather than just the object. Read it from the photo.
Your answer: 4:36
